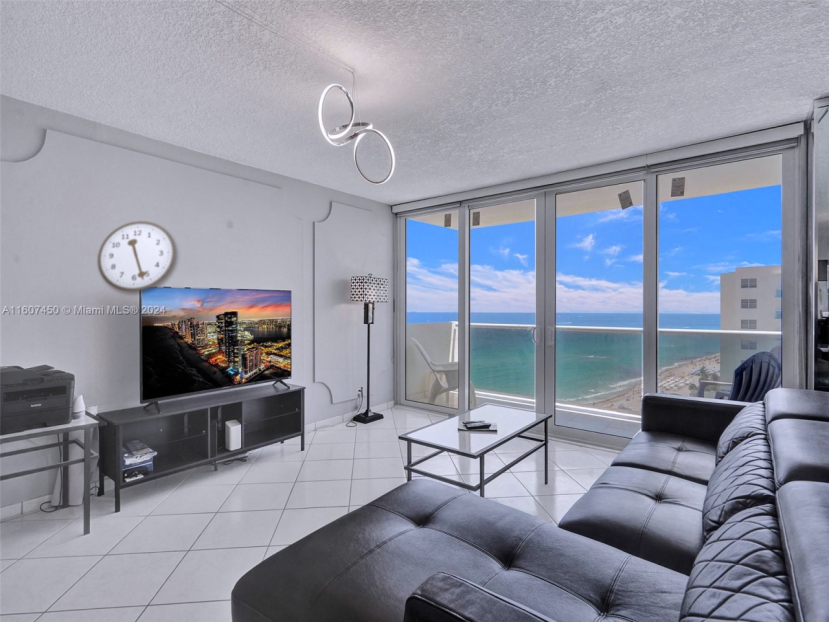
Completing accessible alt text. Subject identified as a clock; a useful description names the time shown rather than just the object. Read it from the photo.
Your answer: 11:27
